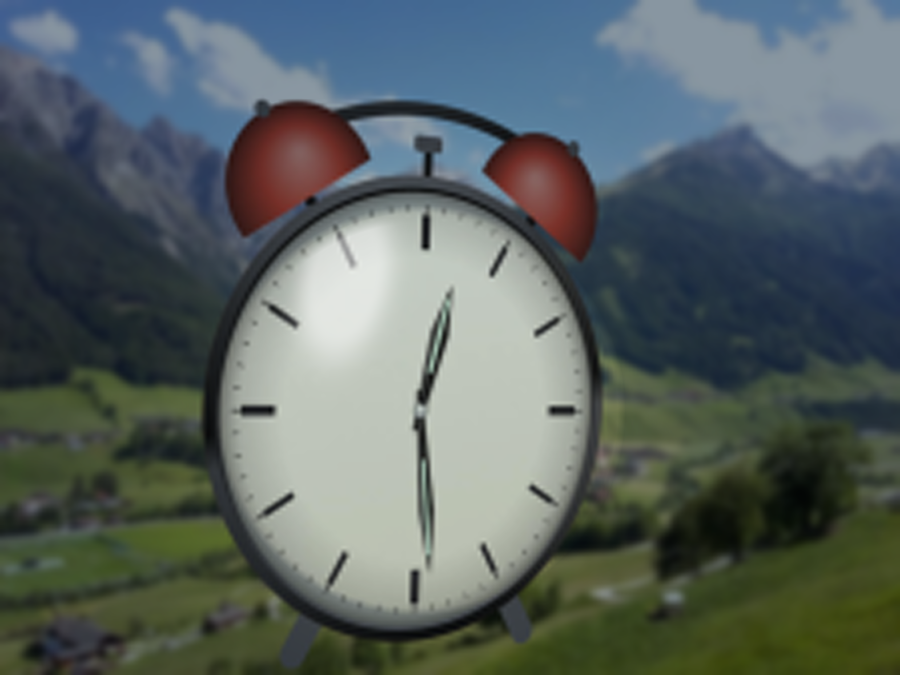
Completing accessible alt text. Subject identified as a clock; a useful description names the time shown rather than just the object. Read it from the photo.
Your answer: 12:29
